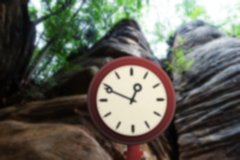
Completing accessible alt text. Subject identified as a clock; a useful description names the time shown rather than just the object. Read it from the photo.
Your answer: 12:49
